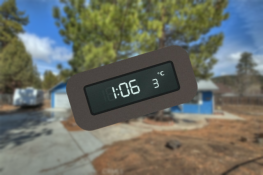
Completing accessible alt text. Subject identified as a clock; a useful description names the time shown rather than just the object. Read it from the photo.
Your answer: 1:06
